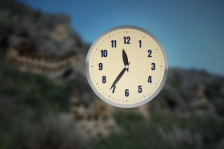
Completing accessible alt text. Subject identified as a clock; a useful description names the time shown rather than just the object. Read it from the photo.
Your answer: 11:36
